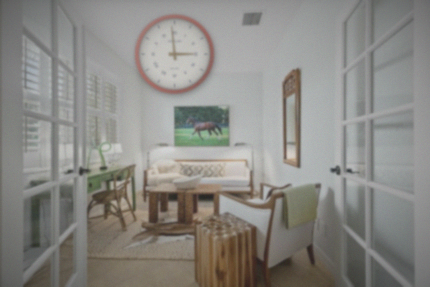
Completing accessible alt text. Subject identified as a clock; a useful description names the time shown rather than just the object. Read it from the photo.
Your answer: 2:59
